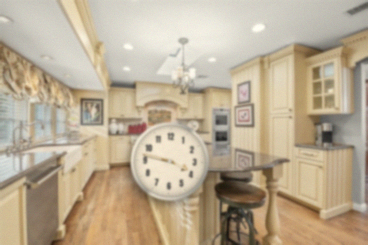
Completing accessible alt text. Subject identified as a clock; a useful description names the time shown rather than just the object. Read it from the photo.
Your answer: 3:47
